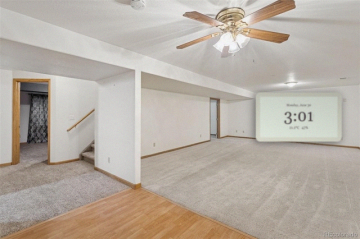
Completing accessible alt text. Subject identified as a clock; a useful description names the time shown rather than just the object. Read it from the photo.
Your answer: 3:01
